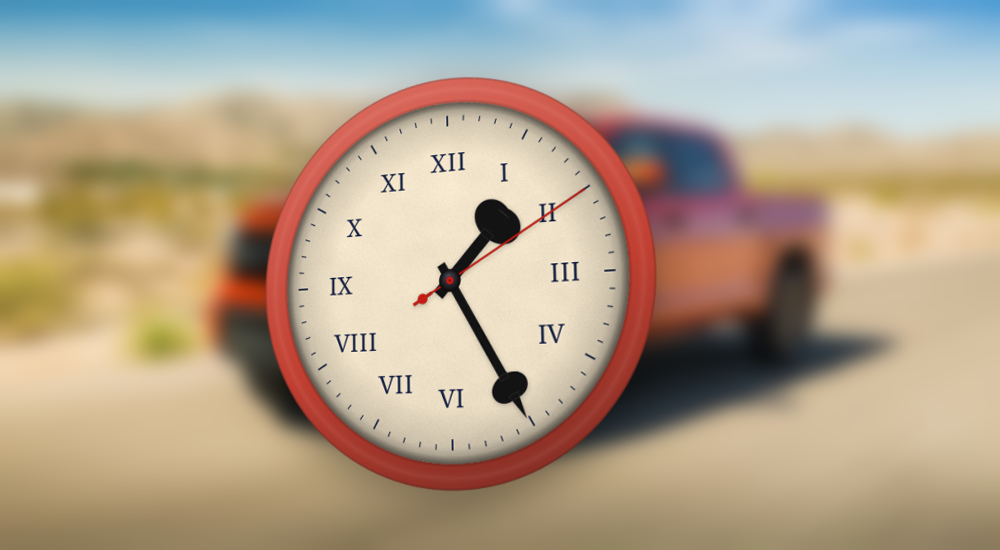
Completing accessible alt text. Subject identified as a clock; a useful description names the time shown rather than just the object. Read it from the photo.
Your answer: 1:25:10
